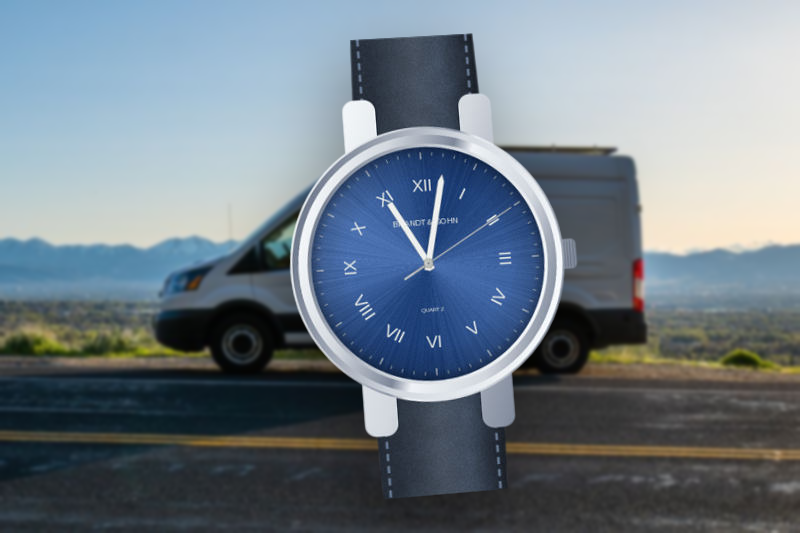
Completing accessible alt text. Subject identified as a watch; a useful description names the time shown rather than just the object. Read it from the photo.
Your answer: 11:02:10
